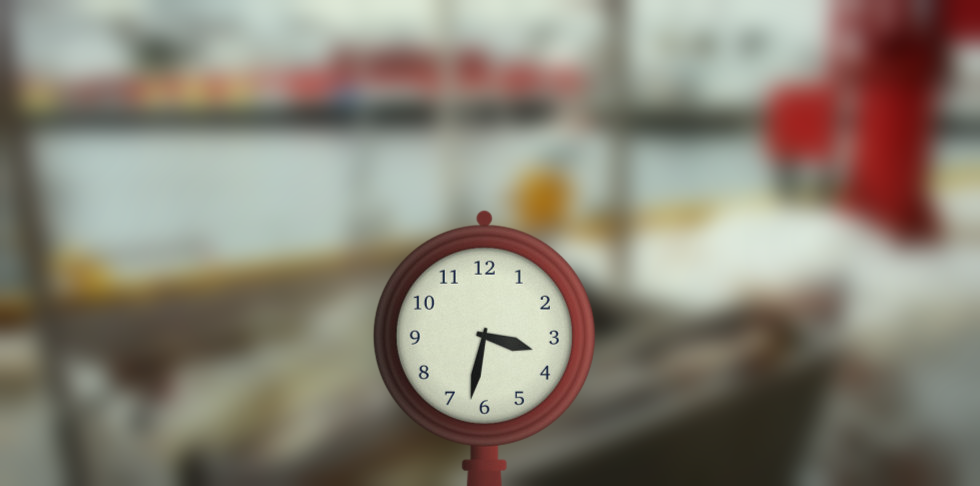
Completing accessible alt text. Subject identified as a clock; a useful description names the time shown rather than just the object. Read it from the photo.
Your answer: 3:32
